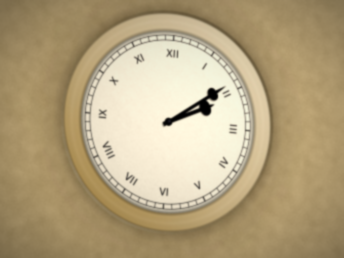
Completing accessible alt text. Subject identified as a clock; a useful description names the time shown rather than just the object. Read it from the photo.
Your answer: 2:09
